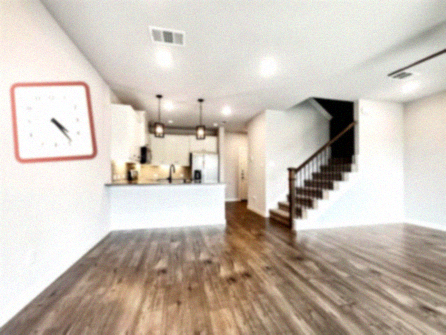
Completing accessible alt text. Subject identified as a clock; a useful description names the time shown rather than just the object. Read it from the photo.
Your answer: 4:24
